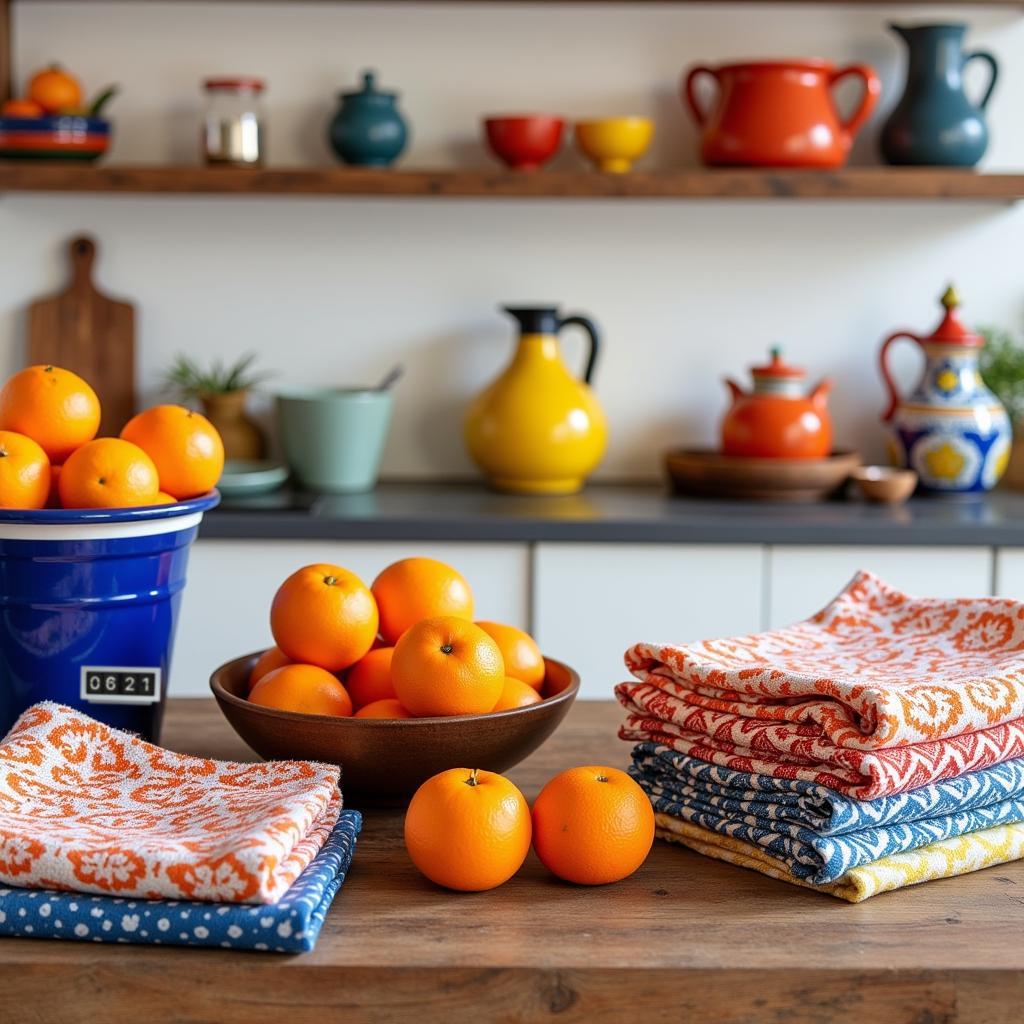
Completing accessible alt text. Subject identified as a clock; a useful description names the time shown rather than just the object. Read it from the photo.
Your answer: 6:21
